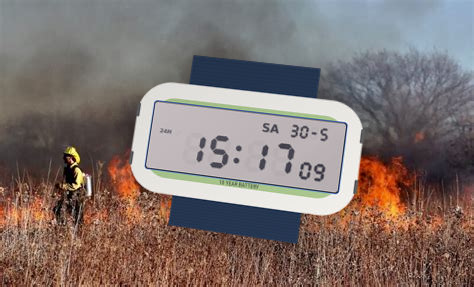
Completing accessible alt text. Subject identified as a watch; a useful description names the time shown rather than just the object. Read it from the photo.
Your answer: 15:17:09
